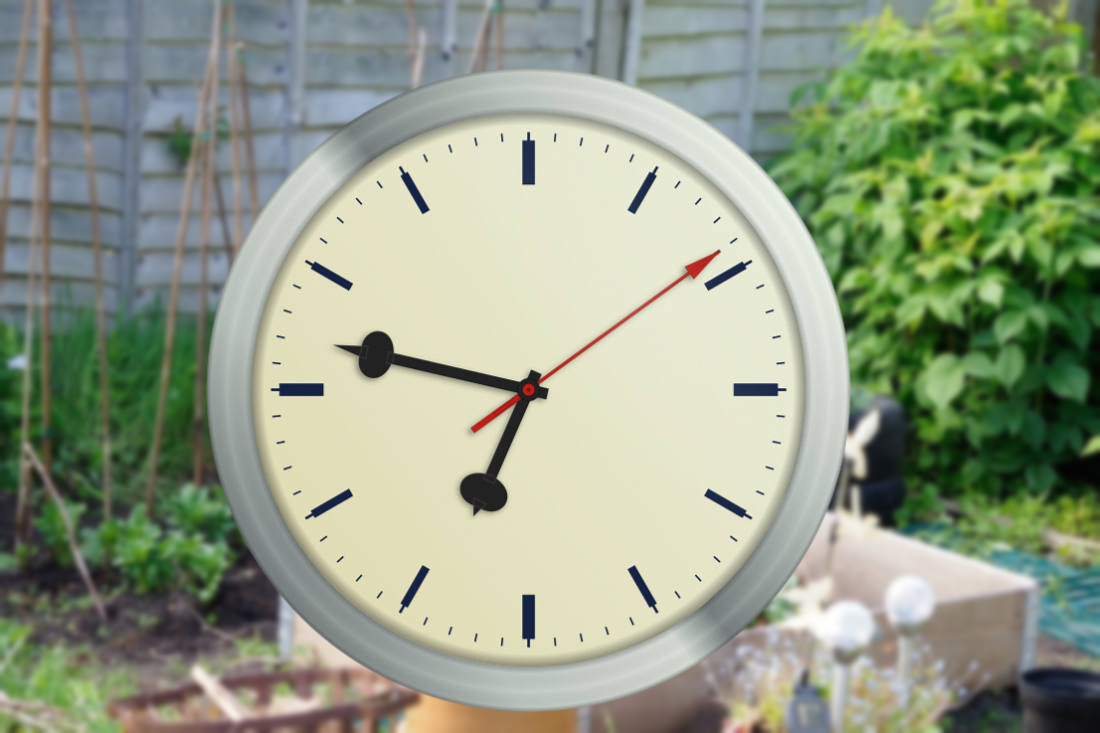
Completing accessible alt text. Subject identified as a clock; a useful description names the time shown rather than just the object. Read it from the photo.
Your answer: 6:47:09
